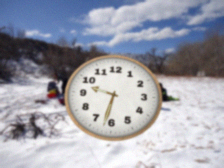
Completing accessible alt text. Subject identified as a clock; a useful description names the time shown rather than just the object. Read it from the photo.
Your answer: 9:32
